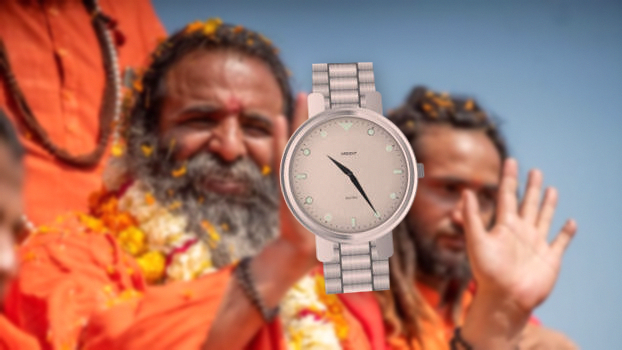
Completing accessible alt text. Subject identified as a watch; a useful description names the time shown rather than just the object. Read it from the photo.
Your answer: 10:25
